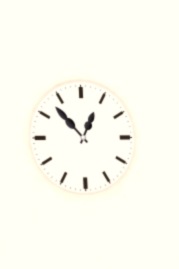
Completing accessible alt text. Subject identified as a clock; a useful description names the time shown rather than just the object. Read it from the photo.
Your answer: 12:53
